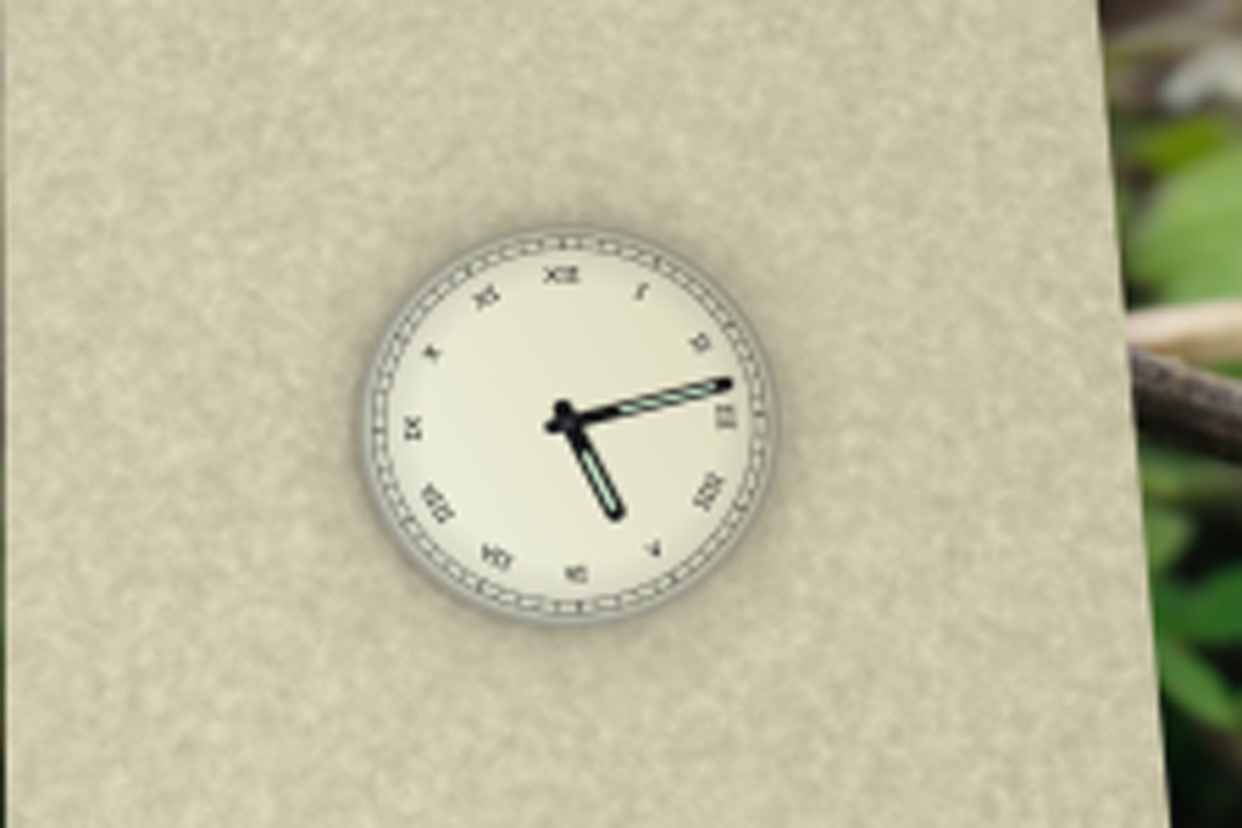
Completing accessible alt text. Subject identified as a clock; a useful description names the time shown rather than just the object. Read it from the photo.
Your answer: 5:13
